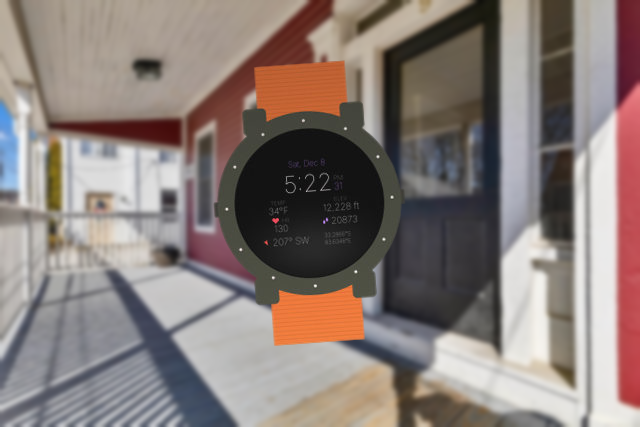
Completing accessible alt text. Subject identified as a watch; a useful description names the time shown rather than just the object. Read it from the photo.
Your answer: 5:22:31
